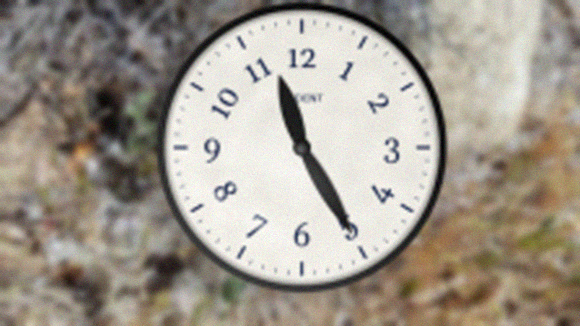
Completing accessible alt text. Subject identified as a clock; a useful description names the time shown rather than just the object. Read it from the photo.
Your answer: 11:25
